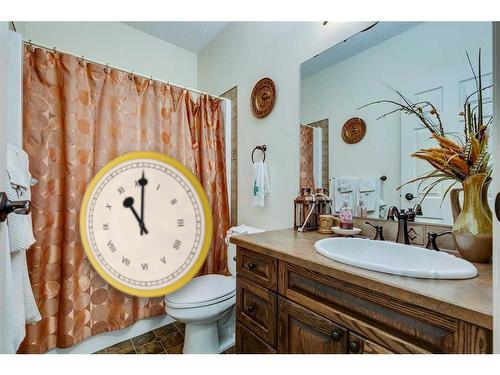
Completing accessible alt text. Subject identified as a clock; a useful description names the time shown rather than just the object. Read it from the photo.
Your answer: 11:01
